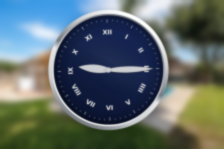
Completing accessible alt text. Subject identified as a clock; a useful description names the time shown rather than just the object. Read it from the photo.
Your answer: 9:15
